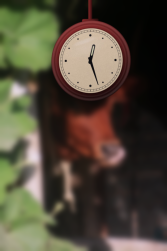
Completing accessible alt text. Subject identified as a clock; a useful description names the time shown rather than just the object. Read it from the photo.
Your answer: 12:27
